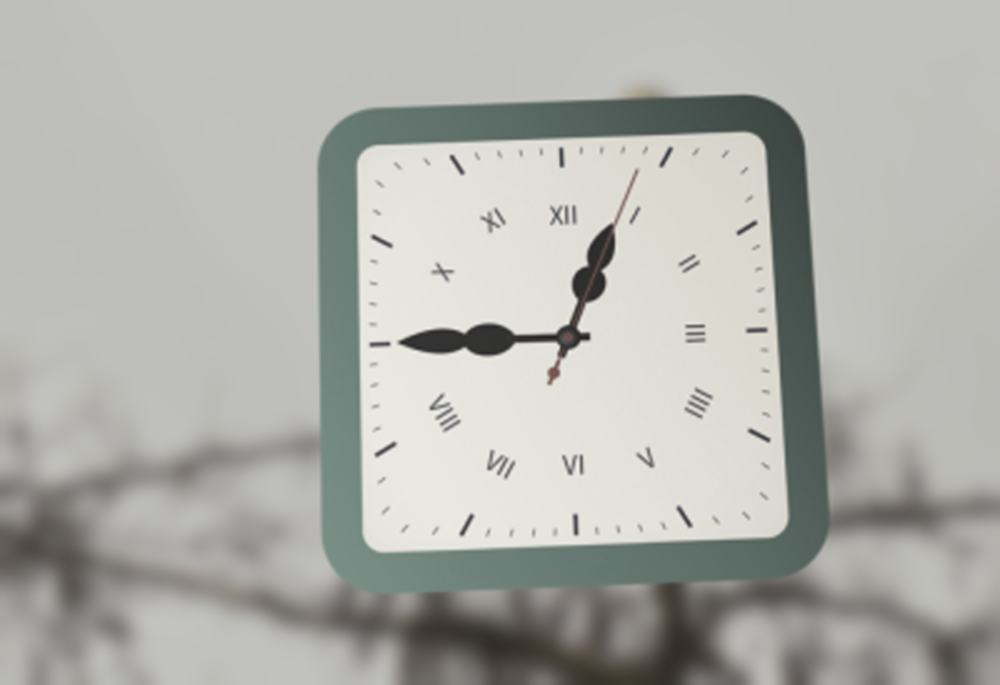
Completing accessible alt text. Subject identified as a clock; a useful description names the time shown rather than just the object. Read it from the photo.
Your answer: 12:45:04
